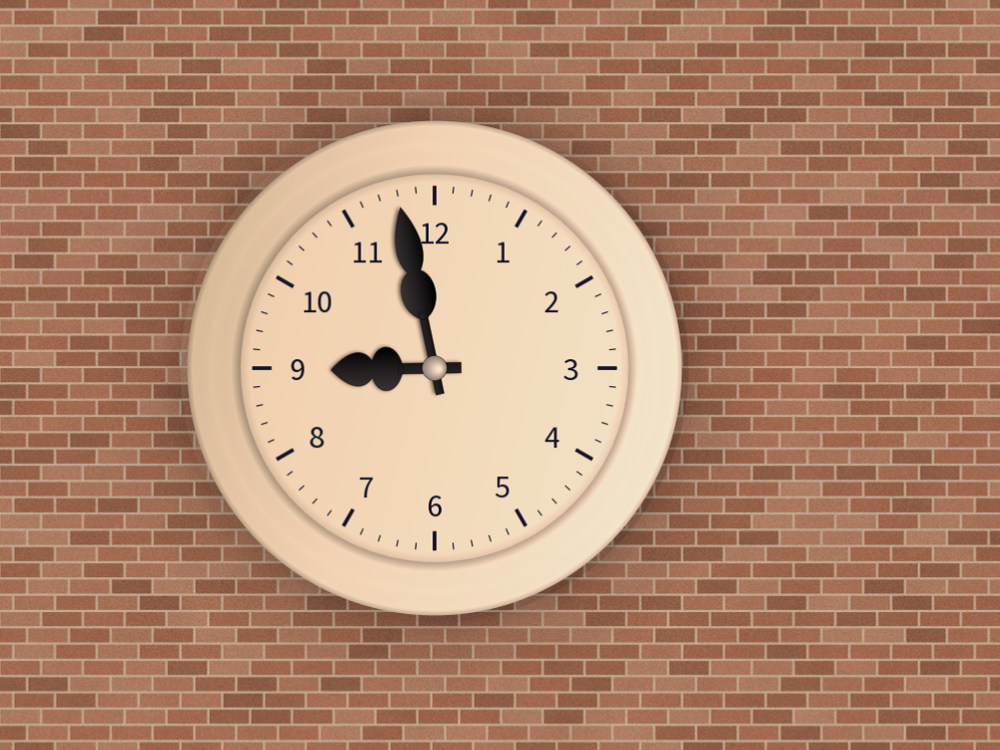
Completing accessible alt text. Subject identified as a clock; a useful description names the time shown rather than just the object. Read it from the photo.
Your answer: 8:58
